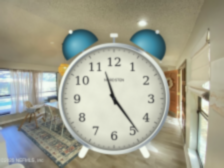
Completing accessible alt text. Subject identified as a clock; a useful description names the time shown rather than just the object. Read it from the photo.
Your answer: 11:24
